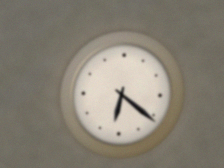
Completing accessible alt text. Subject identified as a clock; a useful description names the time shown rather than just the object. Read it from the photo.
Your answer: 6:21
